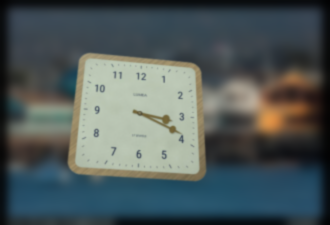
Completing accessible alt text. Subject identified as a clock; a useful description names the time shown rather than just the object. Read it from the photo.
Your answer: 3:19
